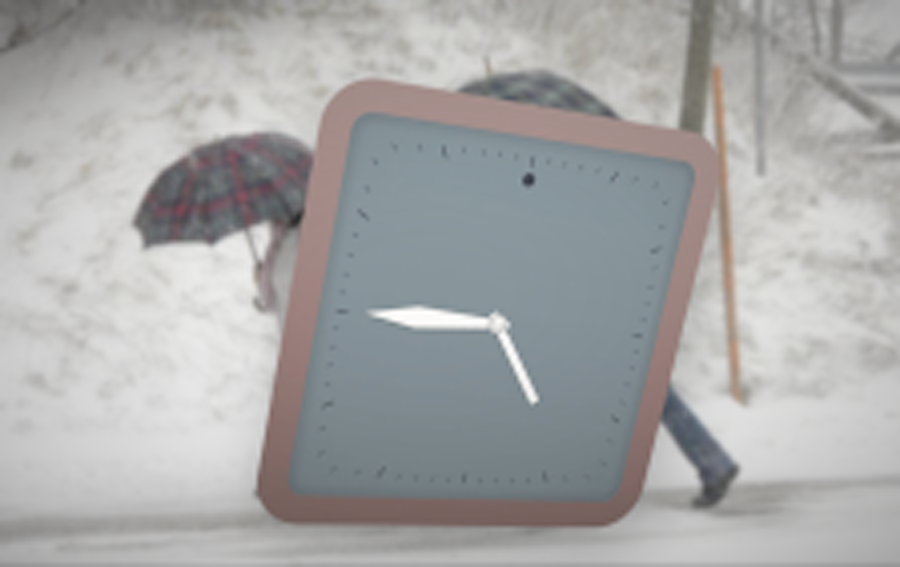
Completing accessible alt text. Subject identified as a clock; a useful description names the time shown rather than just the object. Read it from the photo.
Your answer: 4:45
